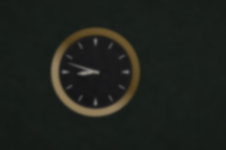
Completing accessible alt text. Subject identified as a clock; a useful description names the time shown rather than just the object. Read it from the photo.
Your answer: 8:48
